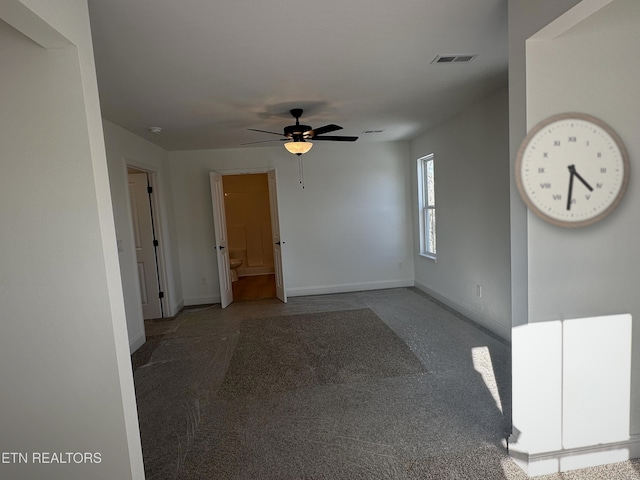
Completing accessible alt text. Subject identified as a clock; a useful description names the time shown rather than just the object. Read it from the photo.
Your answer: 4:31
